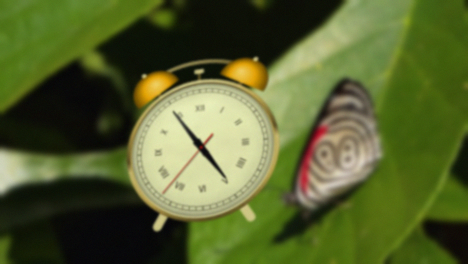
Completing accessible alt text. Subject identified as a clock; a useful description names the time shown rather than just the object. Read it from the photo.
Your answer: 4:54:37
